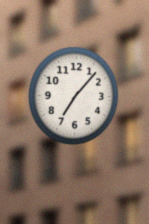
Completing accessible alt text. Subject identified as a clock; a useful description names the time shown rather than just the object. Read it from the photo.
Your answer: 7:07
